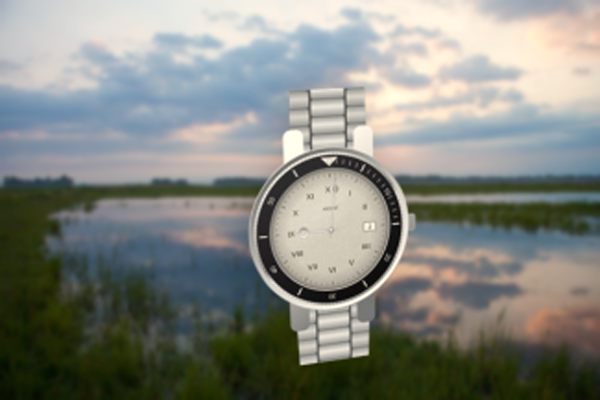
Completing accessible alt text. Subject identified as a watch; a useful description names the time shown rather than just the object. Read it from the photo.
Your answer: 9:01
